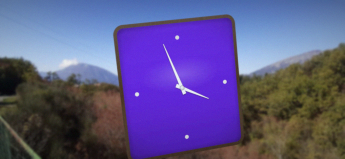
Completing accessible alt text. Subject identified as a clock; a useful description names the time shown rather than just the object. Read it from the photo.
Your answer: 3:57
